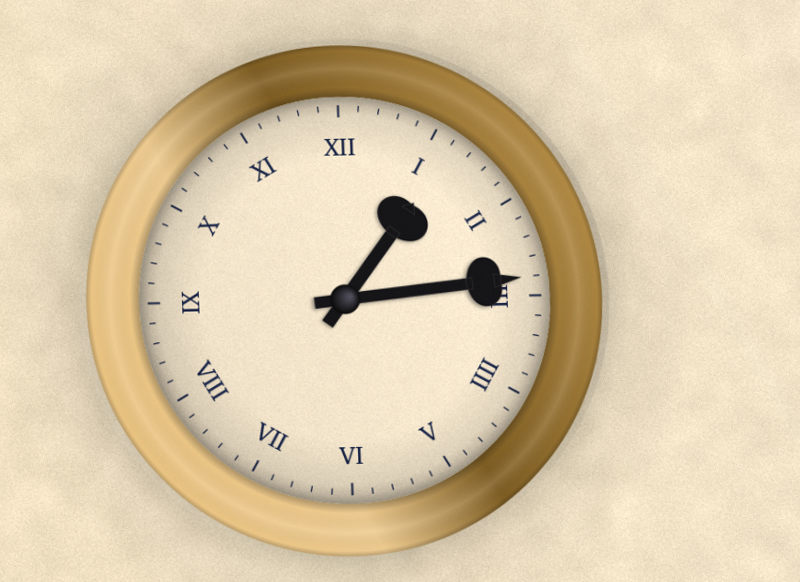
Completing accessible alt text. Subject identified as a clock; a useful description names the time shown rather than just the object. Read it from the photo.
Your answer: 1:14
